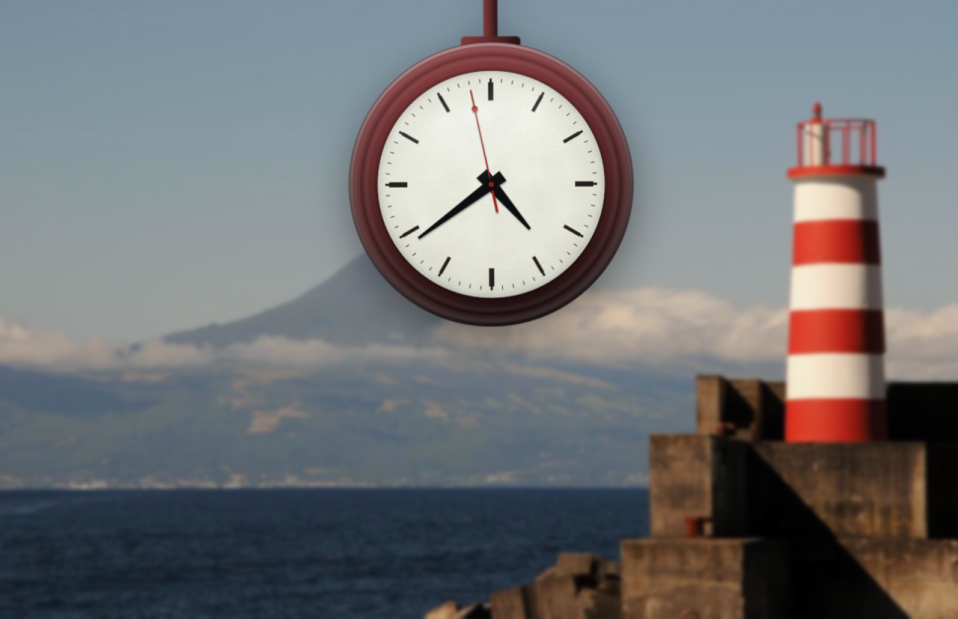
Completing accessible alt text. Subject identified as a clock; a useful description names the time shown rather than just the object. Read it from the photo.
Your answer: 4:38:58
